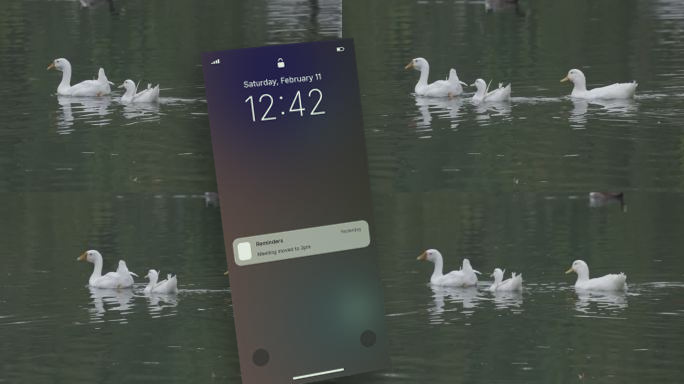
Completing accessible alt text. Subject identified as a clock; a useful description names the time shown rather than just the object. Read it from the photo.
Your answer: 12:42
